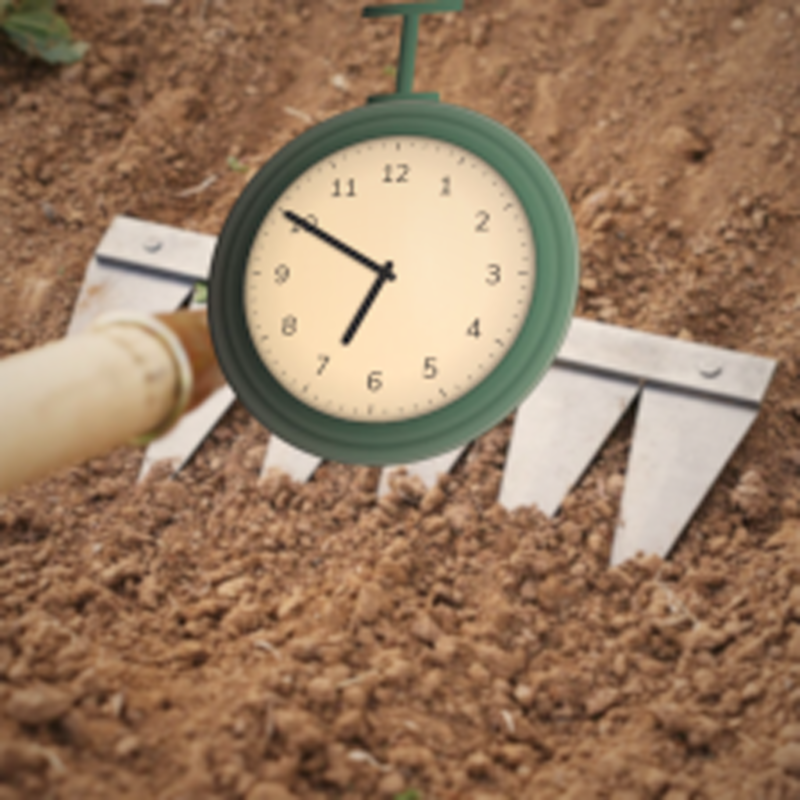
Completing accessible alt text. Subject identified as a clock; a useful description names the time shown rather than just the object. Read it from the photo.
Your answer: 6:50
